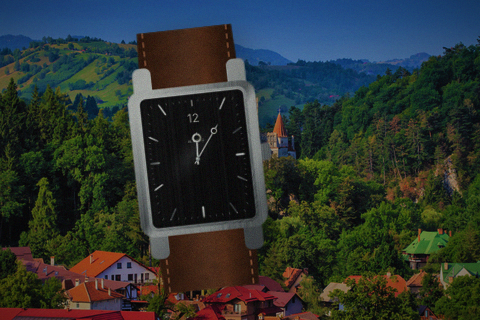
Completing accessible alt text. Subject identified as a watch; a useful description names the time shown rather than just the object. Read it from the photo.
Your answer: 12:06
